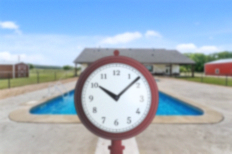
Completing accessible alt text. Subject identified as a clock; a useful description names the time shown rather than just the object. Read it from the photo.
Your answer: 10:08
